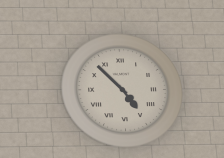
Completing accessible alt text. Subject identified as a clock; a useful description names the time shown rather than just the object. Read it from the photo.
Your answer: 4:53
